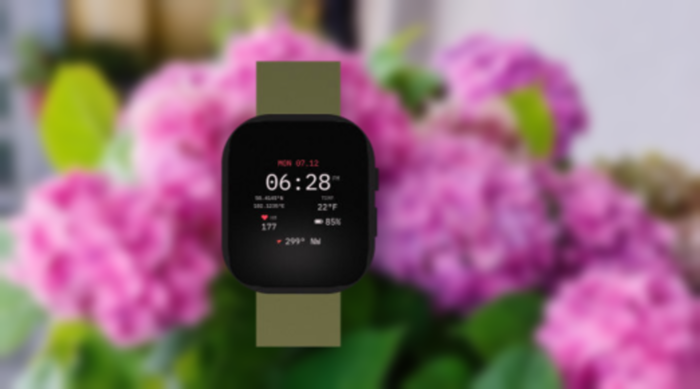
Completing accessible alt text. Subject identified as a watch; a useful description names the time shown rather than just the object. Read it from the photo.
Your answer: 6:28
